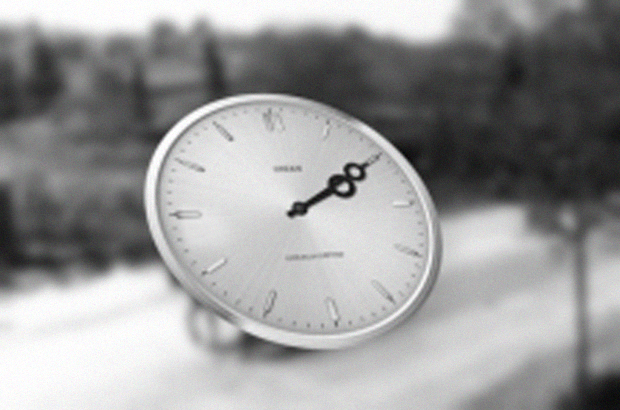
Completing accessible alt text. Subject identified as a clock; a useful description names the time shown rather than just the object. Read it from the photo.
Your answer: 2:10
